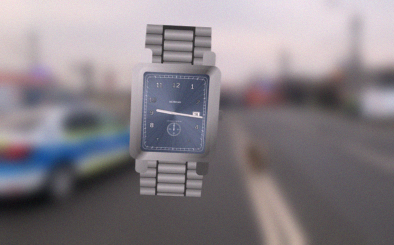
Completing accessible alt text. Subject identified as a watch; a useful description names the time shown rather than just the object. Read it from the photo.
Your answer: 9:16
